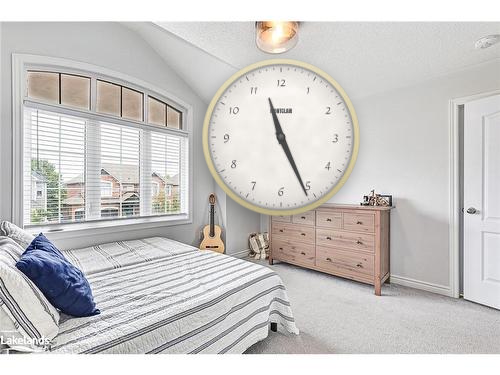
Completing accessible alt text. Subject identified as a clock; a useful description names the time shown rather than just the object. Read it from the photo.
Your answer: 11:26
